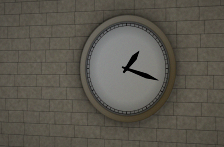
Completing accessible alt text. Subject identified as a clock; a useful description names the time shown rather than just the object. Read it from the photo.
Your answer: 1:18
